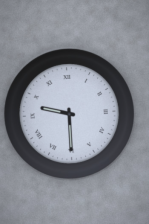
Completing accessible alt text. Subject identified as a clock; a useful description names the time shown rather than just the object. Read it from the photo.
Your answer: 9:30
